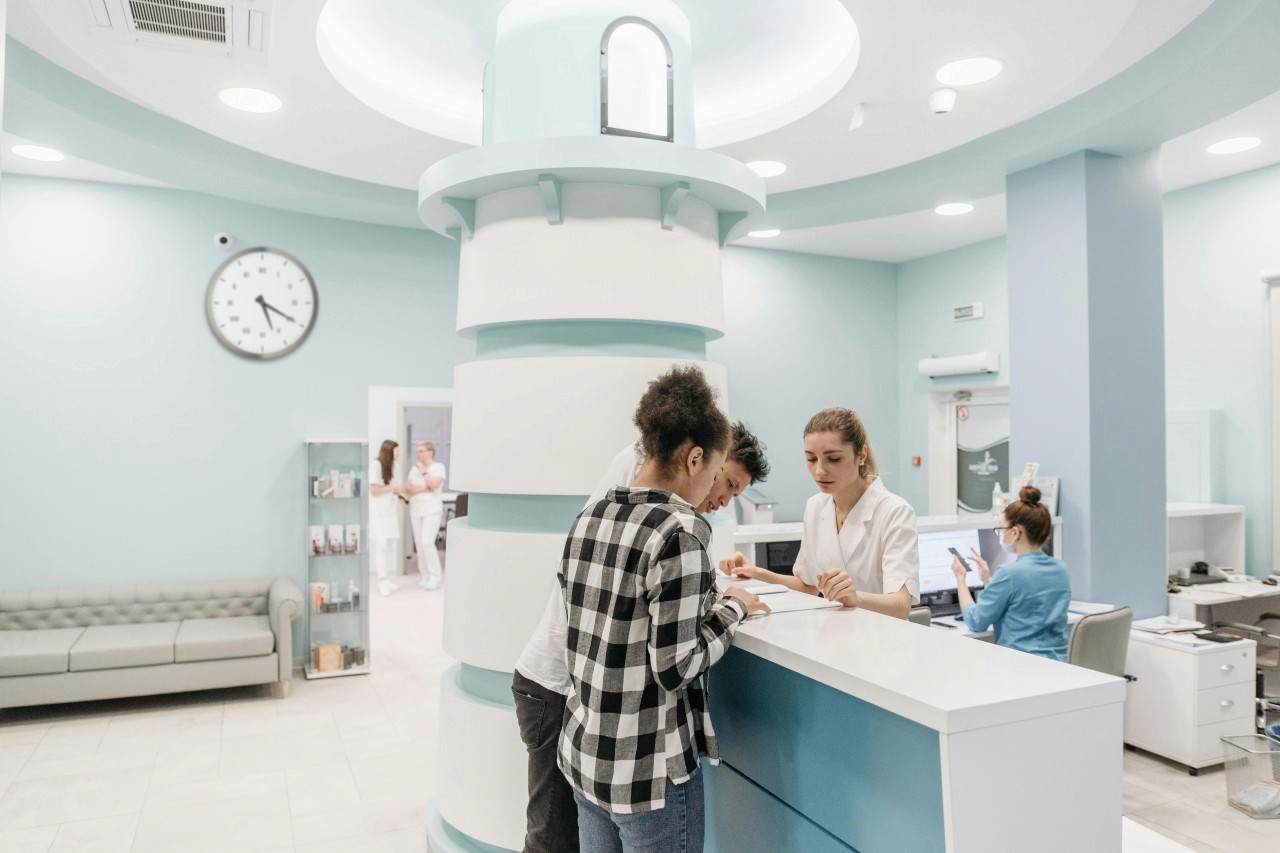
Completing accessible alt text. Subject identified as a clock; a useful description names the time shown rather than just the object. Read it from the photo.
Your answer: 5:20
